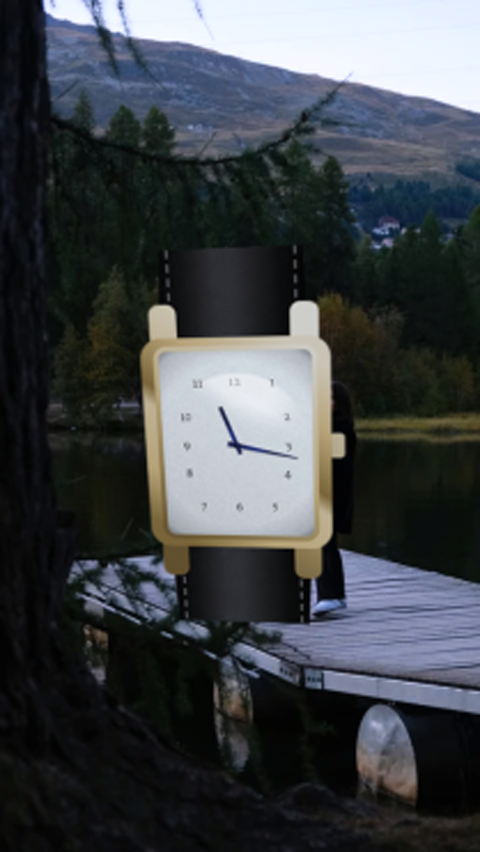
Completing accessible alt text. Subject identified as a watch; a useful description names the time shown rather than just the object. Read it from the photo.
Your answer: 11:17
